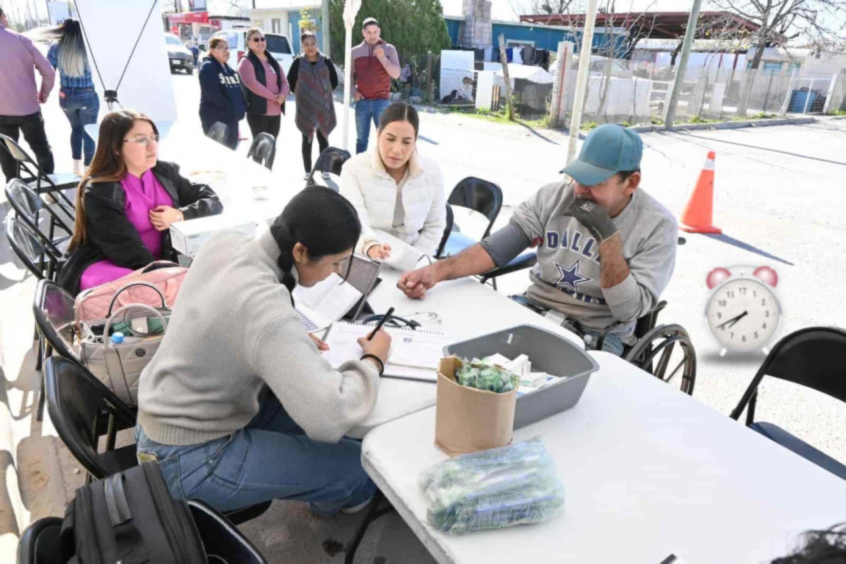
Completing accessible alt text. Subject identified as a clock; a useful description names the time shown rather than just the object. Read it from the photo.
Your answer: 7:41
